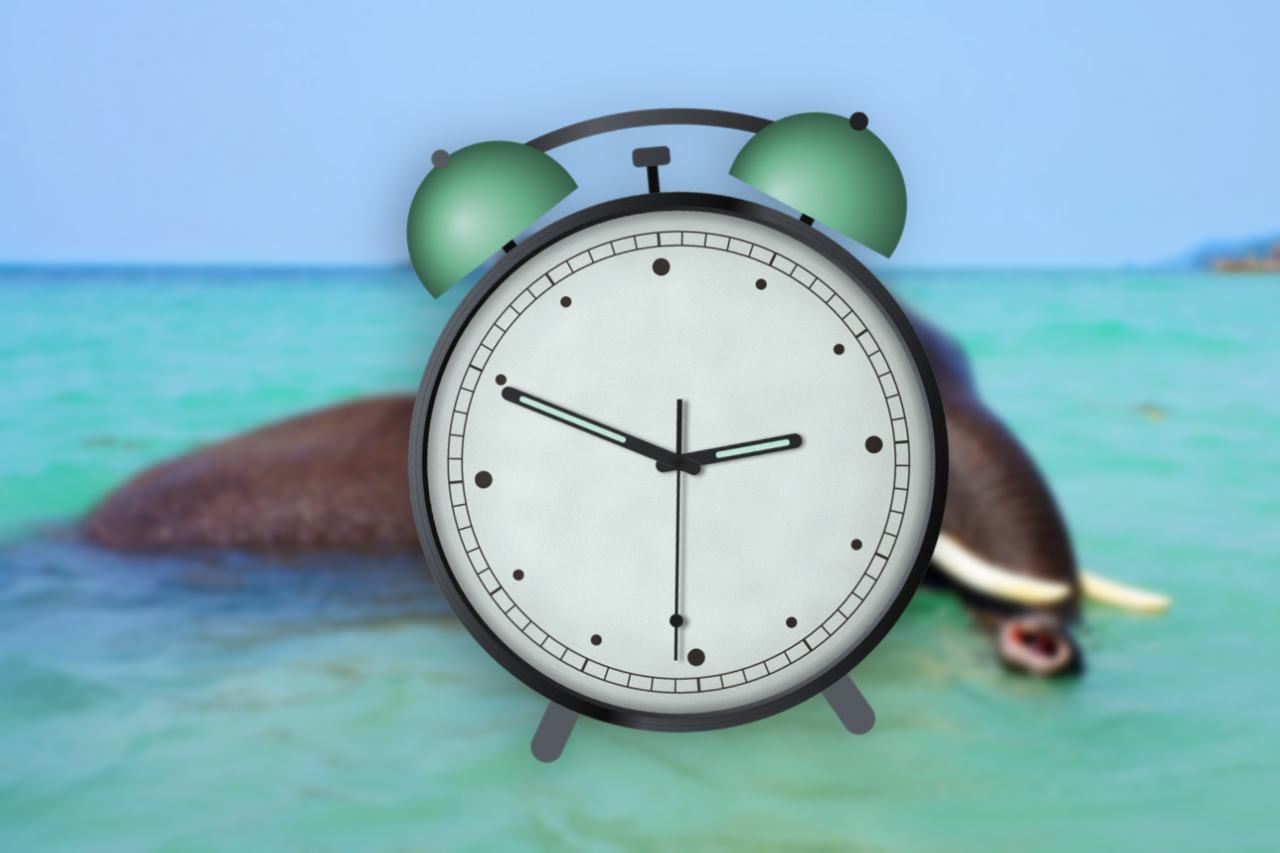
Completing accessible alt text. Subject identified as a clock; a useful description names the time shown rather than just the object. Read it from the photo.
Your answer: 2:49:31
